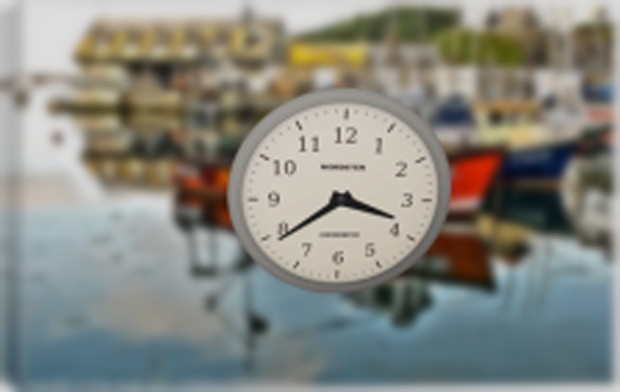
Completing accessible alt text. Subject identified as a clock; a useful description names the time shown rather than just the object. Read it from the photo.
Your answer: 3:39
